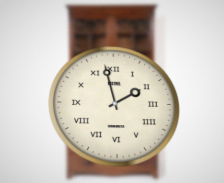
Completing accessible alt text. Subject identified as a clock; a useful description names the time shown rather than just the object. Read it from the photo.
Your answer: 1:58
